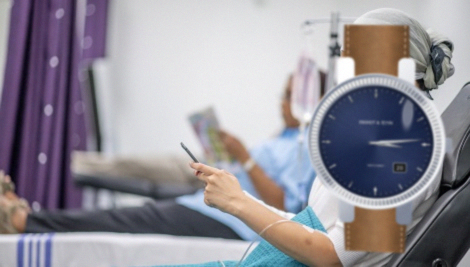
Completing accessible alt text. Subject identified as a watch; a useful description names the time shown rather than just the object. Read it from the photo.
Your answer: 3:14
